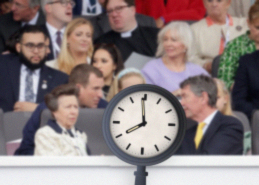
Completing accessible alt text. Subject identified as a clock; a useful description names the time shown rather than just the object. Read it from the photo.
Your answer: 7:59
